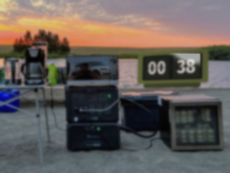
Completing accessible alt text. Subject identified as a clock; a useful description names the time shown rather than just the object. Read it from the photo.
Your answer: 0:38
